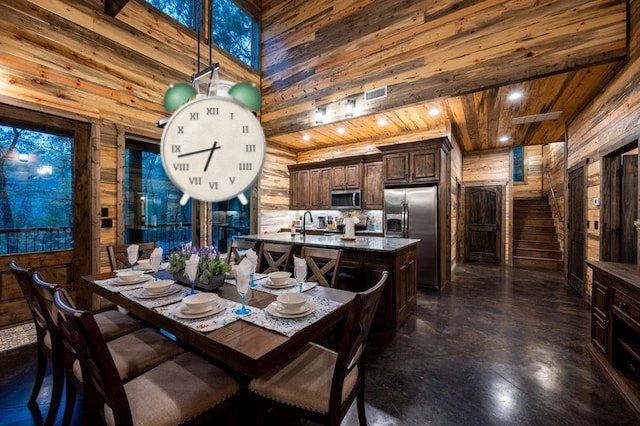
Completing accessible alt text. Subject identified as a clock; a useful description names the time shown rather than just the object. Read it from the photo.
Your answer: 6:43
